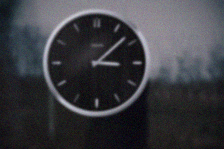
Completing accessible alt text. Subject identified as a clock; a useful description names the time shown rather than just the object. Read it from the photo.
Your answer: 3:08
